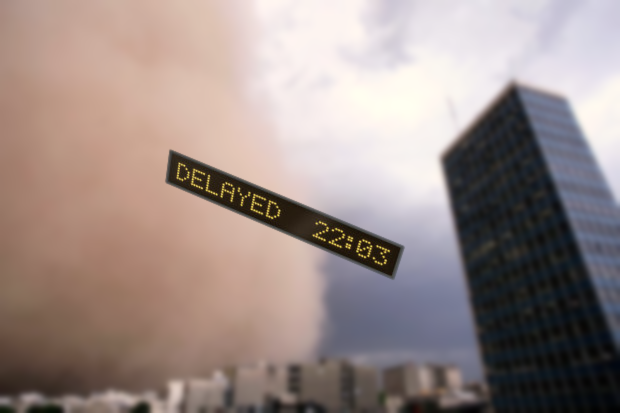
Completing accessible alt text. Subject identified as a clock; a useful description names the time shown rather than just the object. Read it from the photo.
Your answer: 22:03
